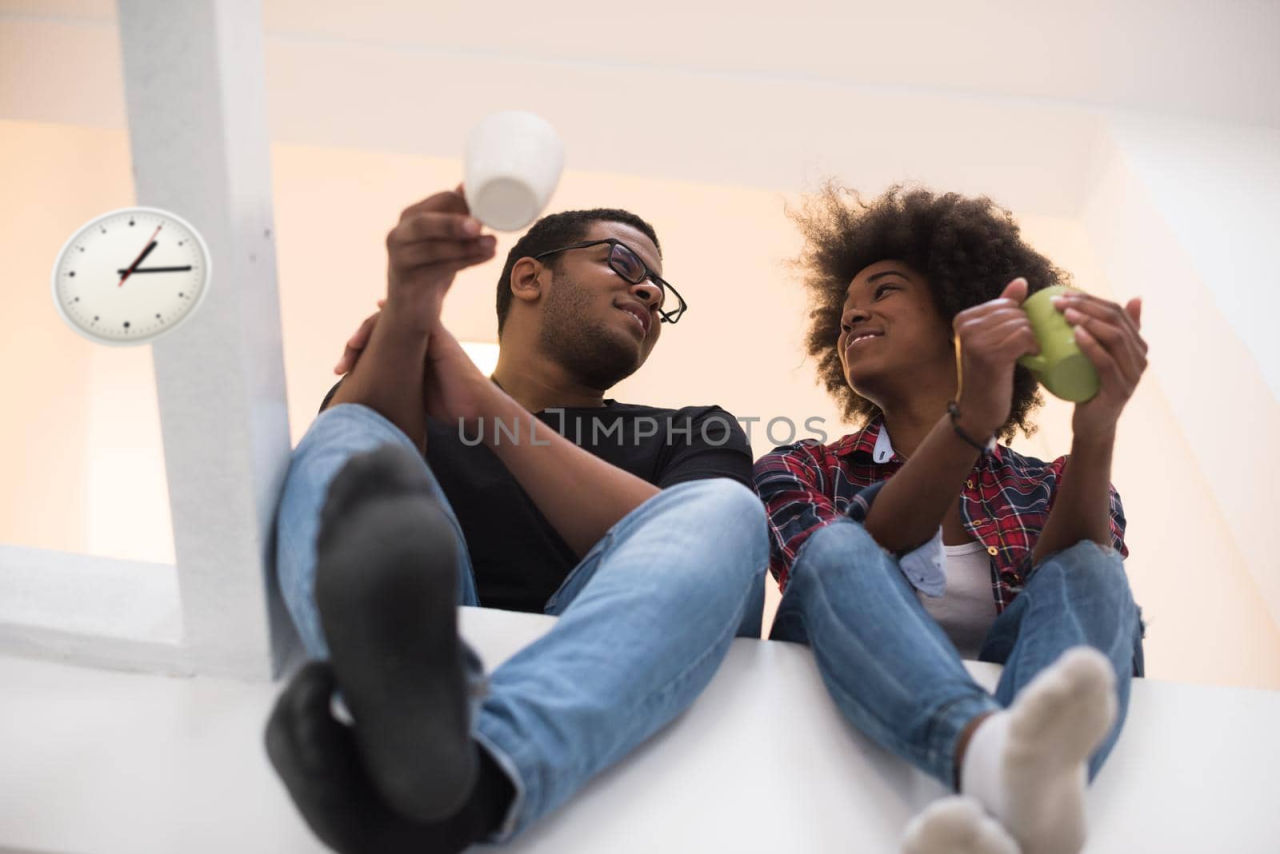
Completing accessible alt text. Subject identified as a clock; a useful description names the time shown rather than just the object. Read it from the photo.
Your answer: 1:15:05
